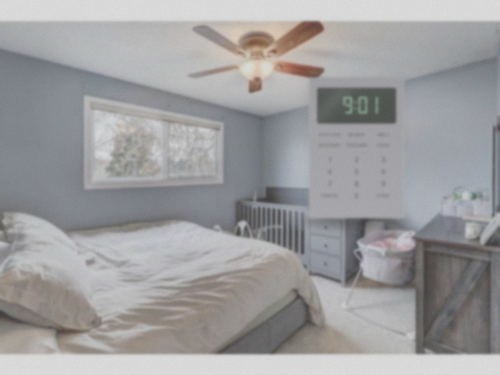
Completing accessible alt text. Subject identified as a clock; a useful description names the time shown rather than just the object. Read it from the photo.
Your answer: 9:01
